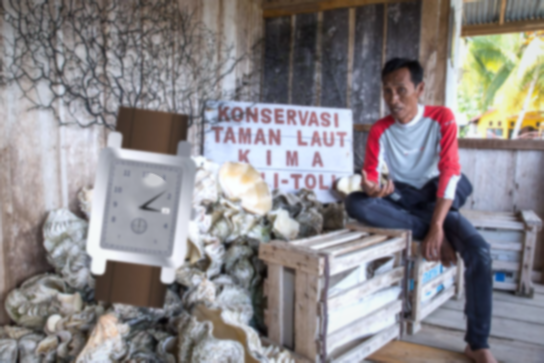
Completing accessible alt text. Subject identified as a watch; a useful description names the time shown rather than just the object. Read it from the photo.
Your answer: 3:08
